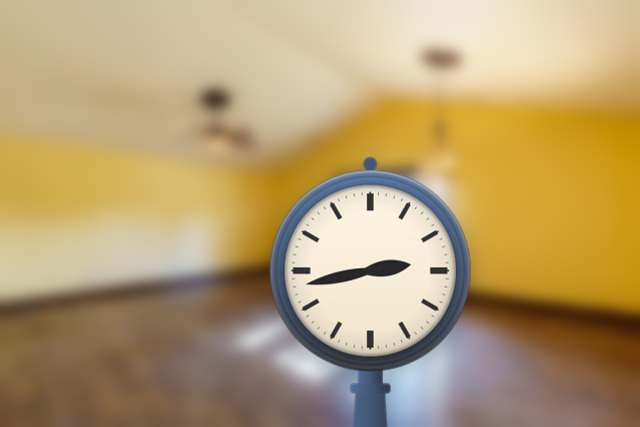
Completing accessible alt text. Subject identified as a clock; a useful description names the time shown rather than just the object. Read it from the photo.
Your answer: 2:43
